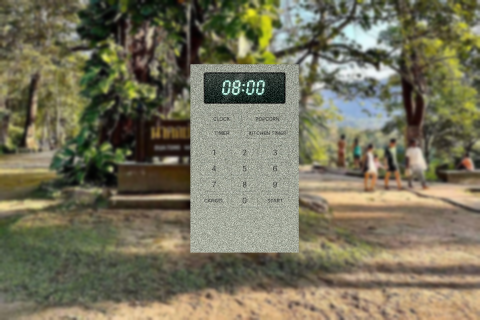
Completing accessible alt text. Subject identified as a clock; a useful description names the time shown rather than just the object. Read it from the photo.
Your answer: 8:00
